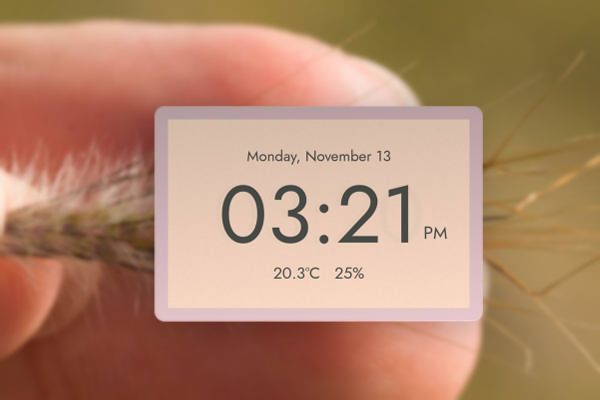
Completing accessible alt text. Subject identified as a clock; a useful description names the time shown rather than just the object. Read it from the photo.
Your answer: 3:21
